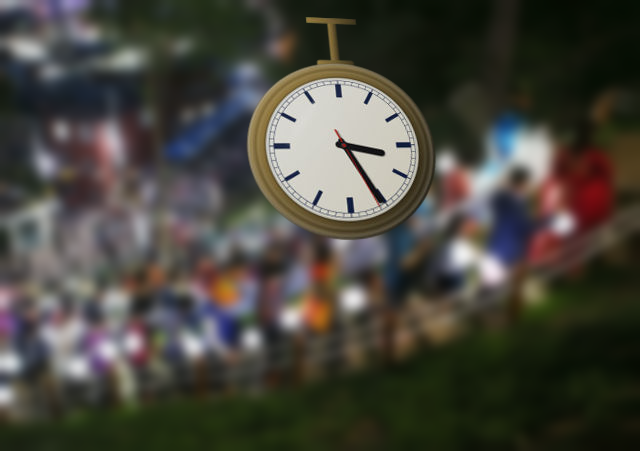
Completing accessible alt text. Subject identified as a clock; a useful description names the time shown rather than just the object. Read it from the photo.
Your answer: 3:25:26
